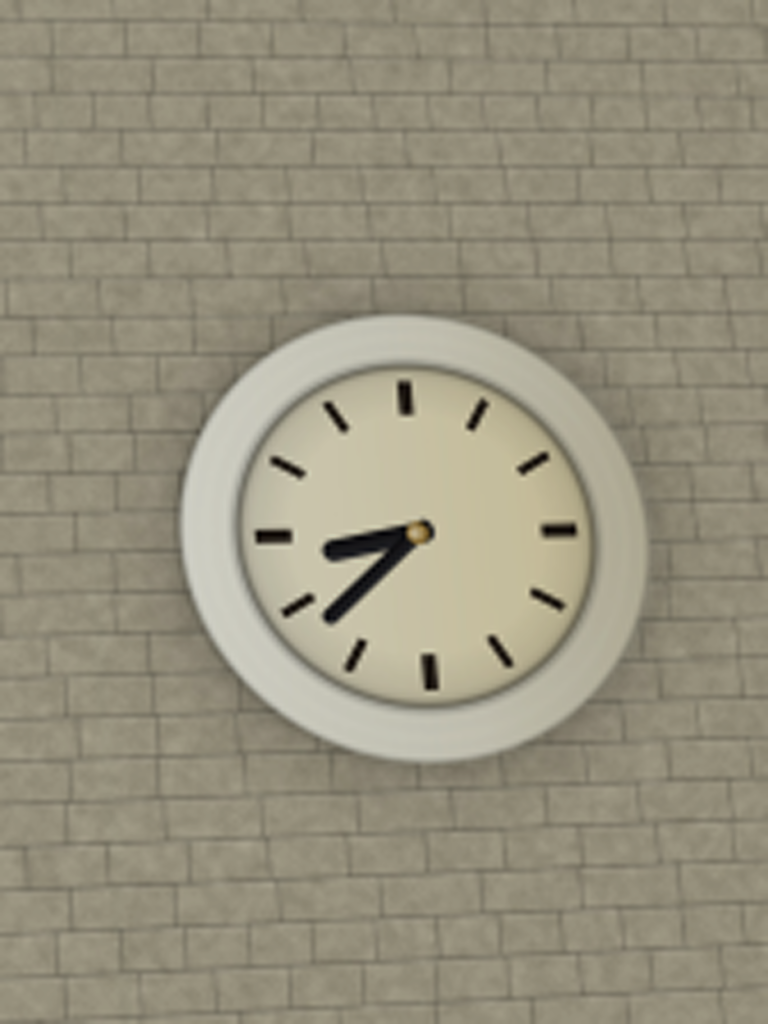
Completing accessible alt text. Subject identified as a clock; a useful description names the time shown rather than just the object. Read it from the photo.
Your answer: 8:38
